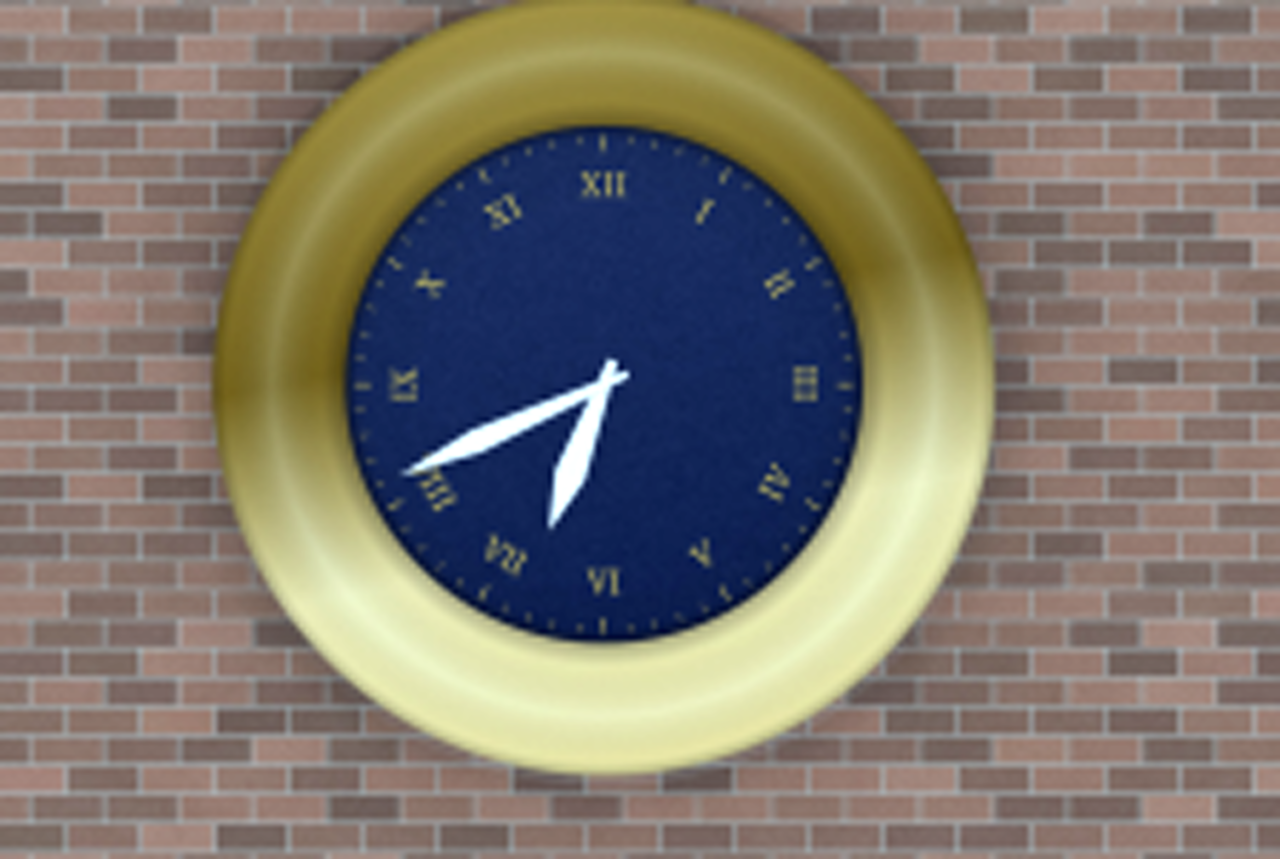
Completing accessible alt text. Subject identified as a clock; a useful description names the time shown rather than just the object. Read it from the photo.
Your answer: 6:41
